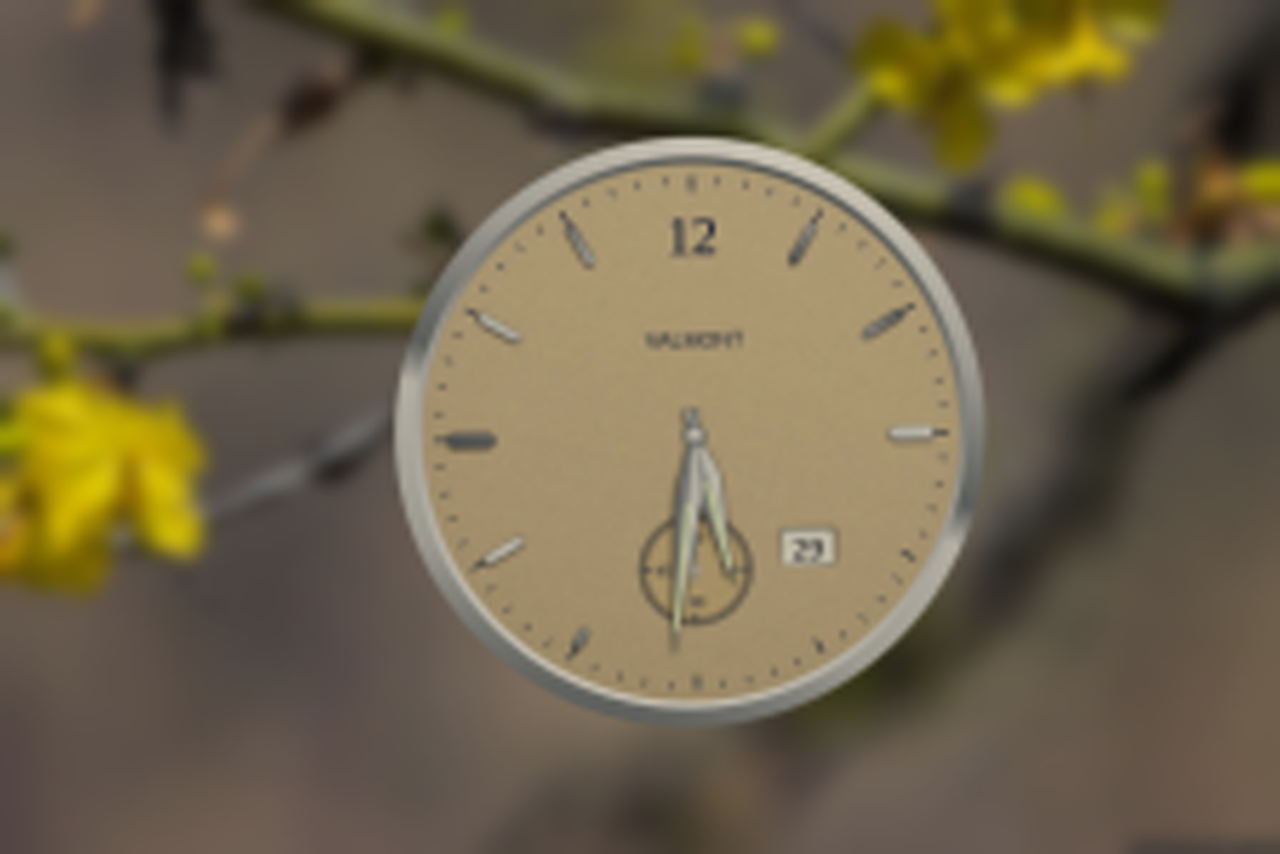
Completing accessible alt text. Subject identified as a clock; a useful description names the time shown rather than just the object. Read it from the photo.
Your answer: 5:31
